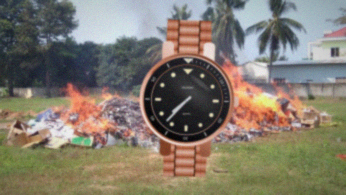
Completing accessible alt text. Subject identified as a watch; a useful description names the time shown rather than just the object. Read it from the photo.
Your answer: 7:37
